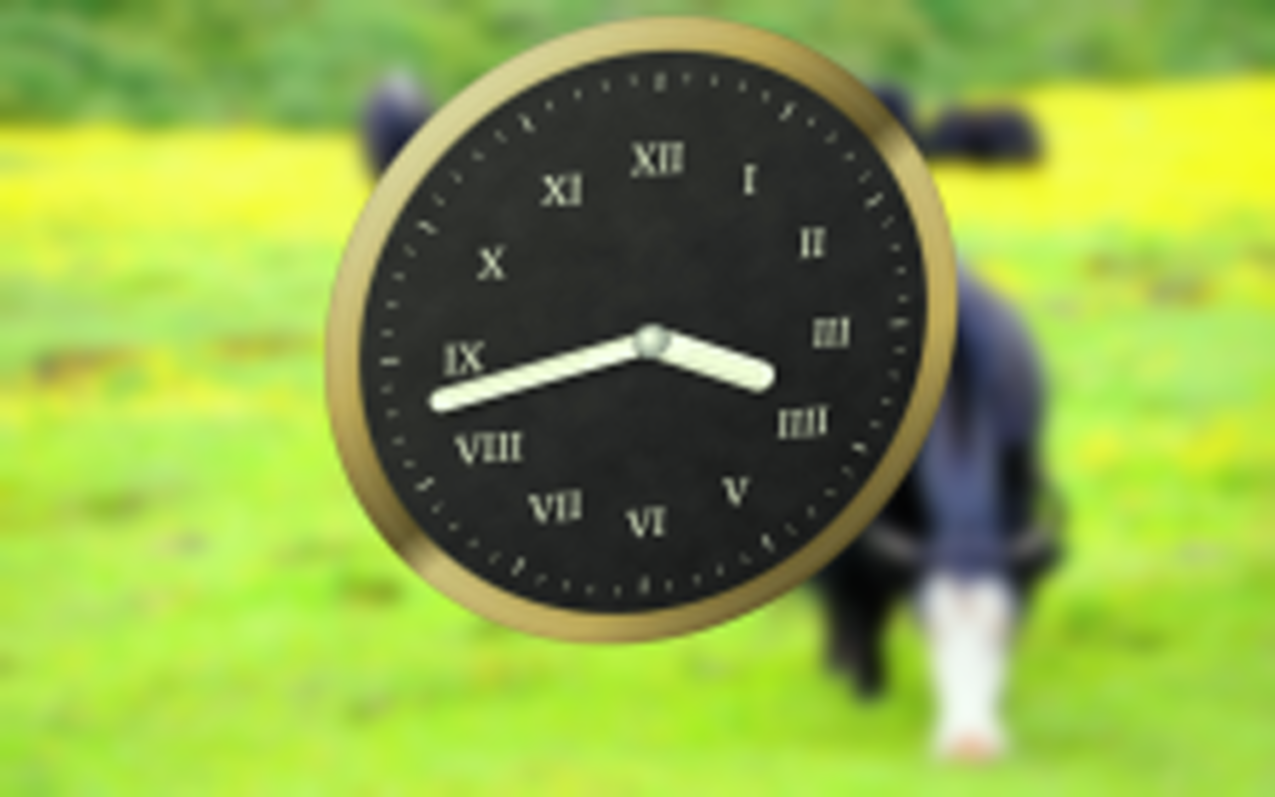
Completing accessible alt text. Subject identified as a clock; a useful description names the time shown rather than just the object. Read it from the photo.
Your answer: 3:43
